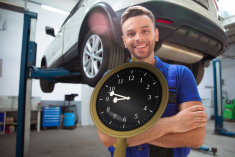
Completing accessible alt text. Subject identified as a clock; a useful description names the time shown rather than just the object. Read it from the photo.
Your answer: 8:48
